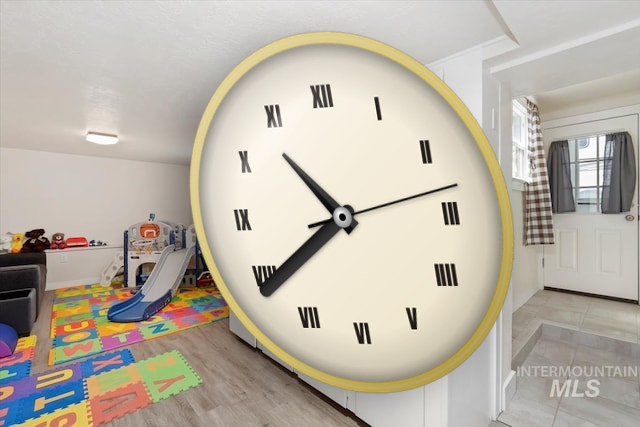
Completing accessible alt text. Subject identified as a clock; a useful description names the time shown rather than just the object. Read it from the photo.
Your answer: 10:39:13
